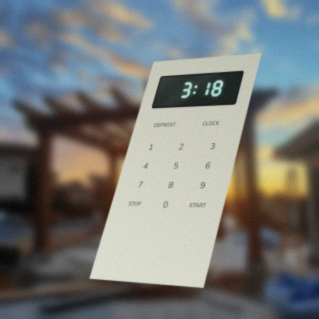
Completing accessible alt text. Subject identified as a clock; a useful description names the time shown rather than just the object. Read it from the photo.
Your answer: 3:18
